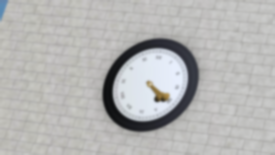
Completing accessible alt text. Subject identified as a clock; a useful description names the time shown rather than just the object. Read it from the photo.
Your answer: 4:20
